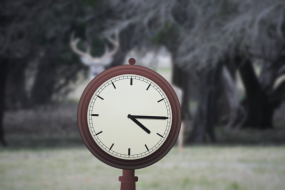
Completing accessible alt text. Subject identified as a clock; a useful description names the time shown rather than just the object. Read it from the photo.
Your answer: 4:15
